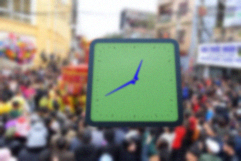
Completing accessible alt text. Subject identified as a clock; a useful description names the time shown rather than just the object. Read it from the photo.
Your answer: 12:40
